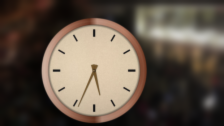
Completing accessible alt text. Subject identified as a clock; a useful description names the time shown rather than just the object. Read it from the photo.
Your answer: 5:34
